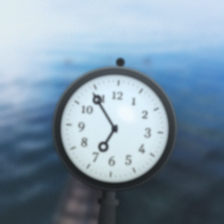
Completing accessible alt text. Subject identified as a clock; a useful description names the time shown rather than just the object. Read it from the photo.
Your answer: 6:54
